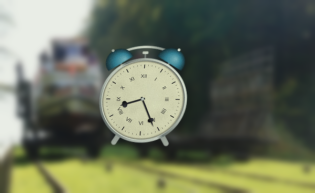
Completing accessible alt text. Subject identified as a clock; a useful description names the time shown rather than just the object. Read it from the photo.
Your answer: 8:26
